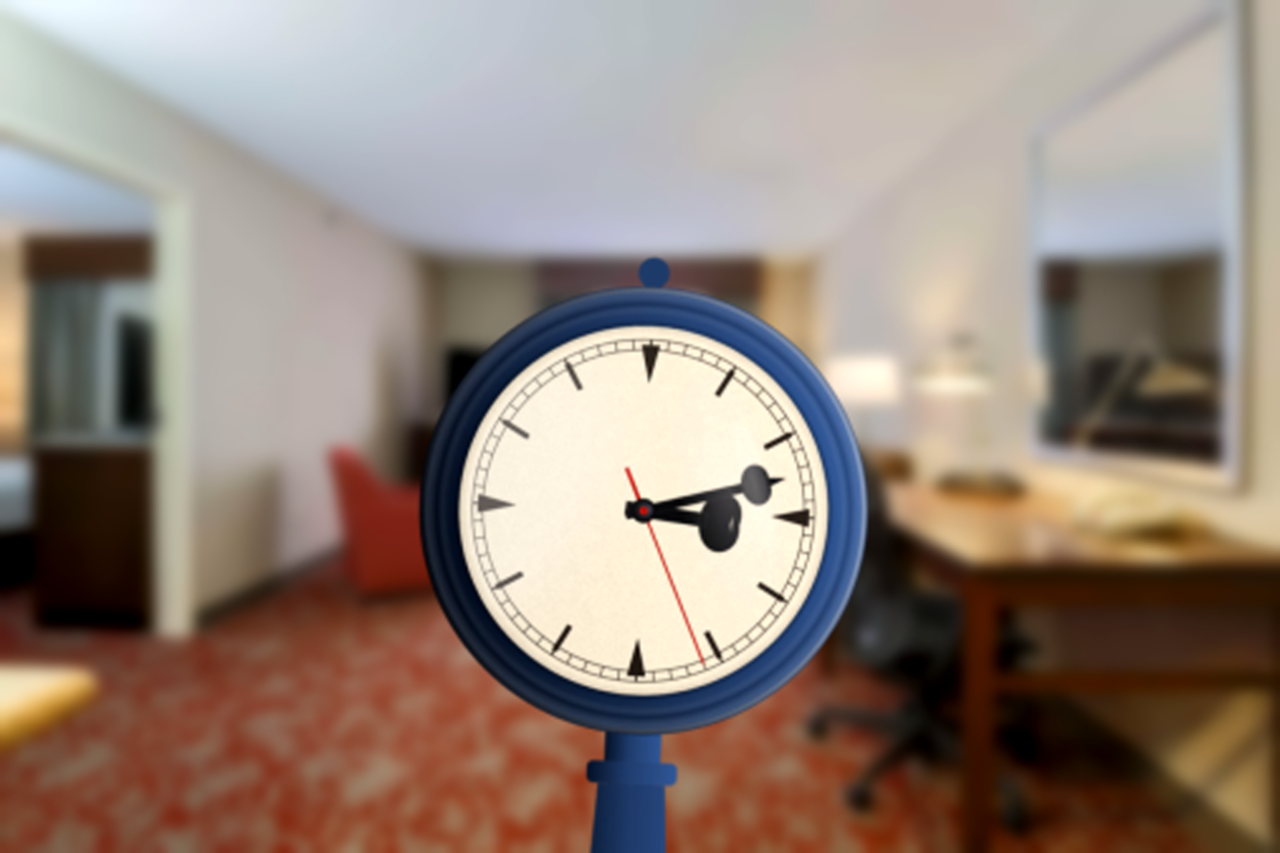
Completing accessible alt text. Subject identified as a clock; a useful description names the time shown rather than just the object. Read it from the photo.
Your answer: 3:12:26
